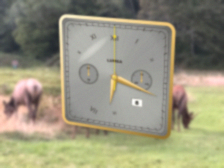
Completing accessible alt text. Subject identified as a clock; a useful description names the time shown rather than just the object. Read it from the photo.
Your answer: 6:18
